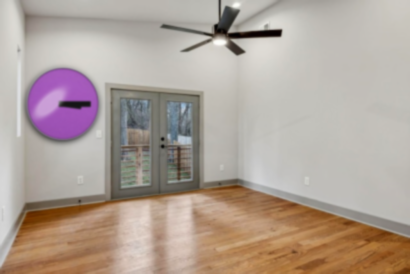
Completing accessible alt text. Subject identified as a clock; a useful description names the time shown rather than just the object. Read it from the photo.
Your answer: 3:15
